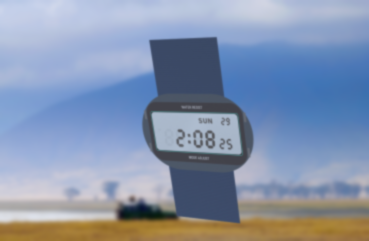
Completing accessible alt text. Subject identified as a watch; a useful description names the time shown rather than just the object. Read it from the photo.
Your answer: 2:08:25
